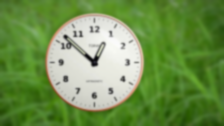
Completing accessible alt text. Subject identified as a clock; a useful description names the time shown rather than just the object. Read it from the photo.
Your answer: 12:52
